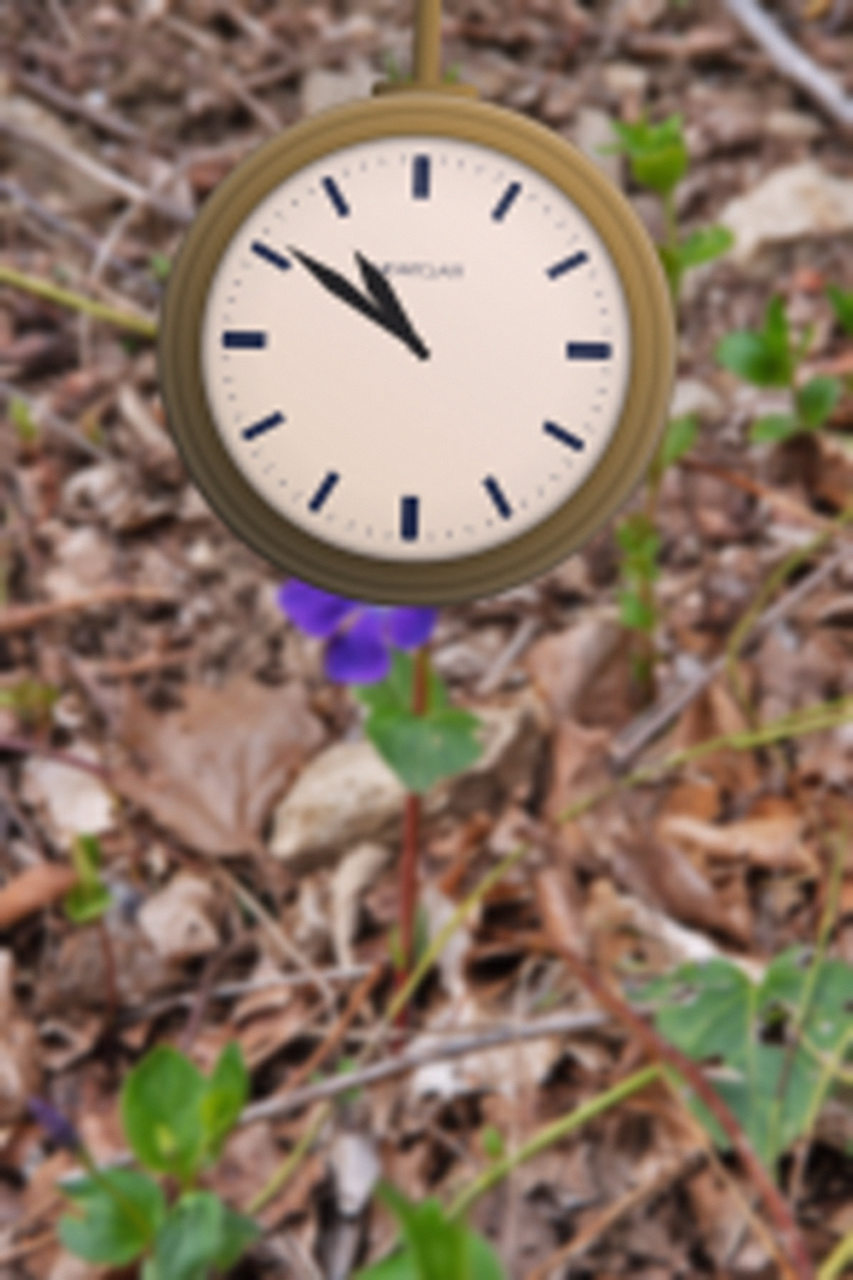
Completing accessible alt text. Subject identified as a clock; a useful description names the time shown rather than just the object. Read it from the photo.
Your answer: 10:51
